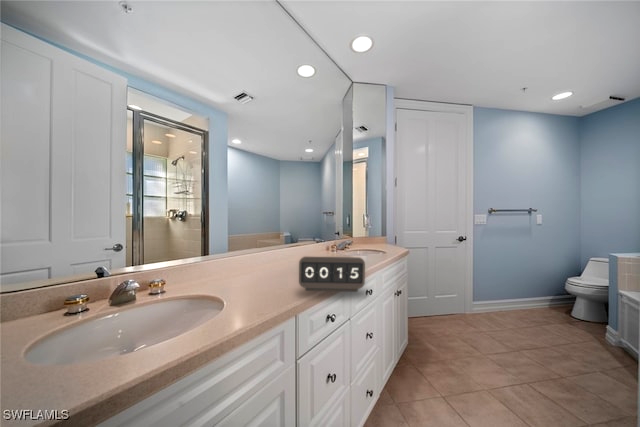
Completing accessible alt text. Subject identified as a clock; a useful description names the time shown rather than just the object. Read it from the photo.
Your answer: 0:15
